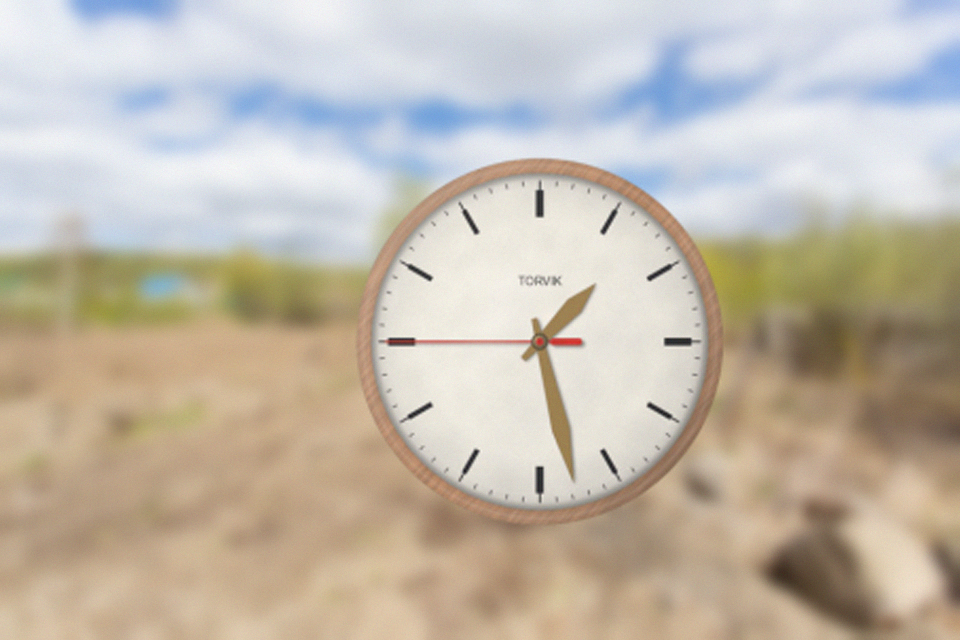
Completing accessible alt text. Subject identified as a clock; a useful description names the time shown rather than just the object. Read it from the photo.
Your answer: 1:27:45
